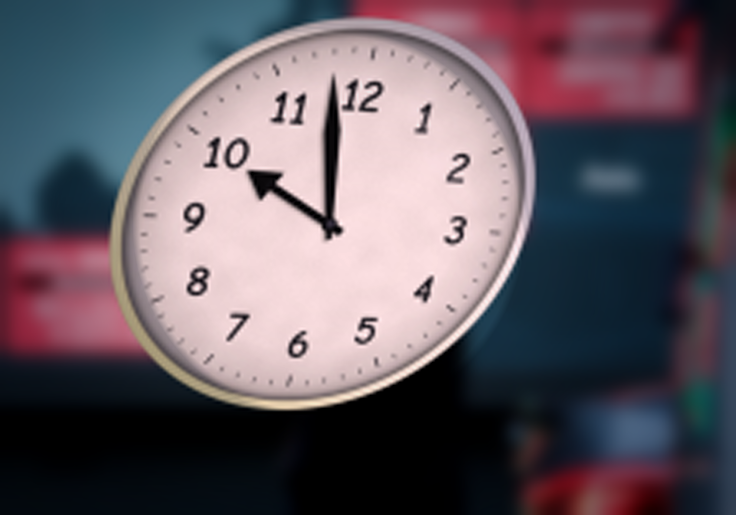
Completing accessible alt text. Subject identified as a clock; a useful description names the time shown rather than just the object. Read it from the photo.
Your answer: 9:58
